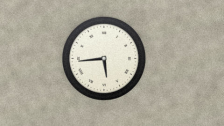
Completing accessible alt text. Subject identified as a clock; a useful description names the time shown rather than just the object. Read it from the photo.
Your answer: 5:44
